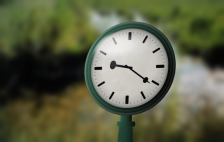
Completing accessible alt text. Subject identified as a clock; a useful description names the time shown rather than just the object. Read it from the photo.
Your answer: 9:21
